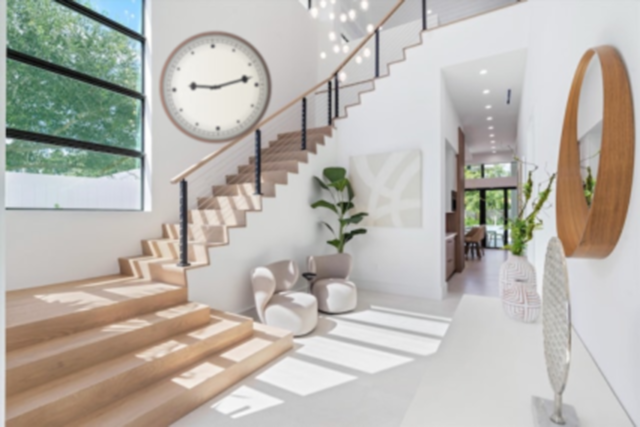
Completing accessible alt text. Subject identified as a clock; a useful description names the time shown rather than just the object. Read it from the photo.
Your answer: 9:13
